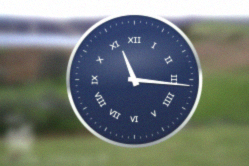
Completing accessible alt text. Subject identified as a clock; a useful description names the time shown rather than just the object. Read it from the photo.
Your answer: 11:16
